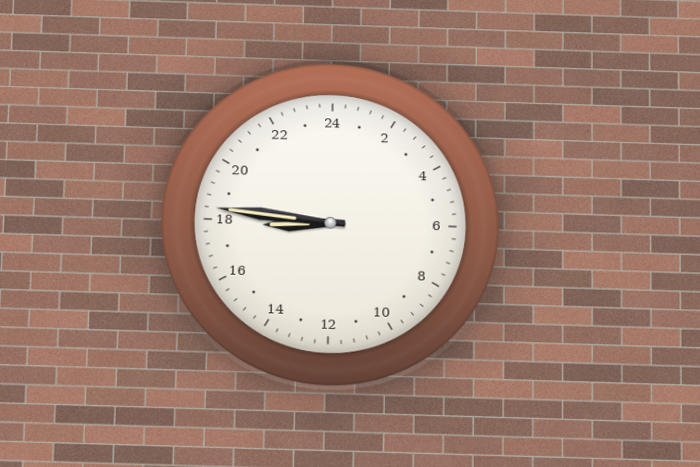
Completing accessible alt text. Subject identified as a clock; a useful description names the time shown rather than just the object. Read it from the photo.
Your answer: 17:46
